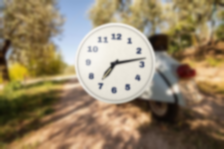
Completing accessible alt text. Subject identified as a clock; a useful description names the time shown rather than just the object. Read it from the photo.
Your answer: 7:13
